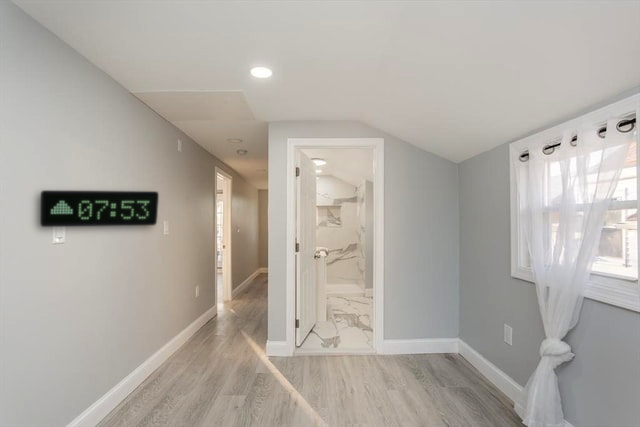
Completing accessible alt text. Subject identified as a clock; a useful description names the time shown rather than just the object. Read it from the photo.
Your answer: 7:53
